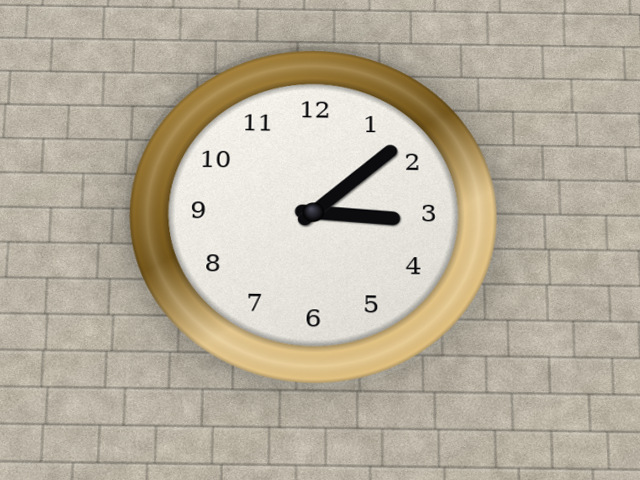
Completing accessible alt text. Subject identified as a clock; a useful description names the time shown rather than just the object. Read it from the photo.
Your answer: 3:08
